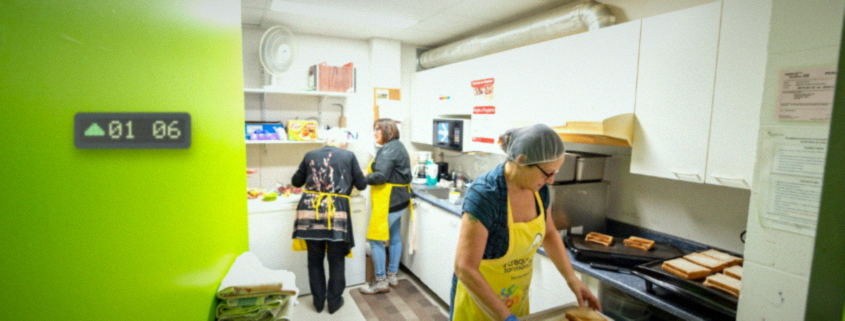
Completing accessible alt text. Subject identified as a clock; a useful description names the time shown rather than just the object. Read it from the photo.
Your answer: 1:06
